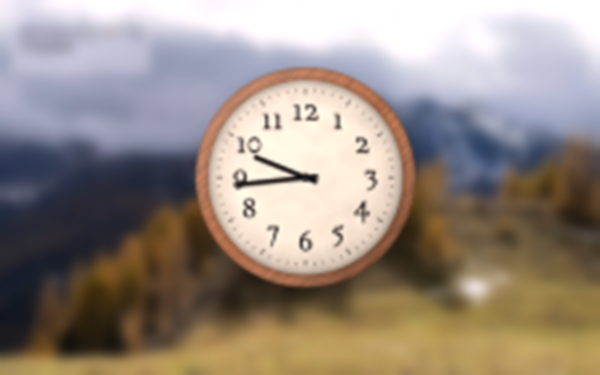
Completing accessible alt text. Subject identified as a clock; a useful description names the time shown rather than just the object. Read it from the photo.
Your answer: 9:44
